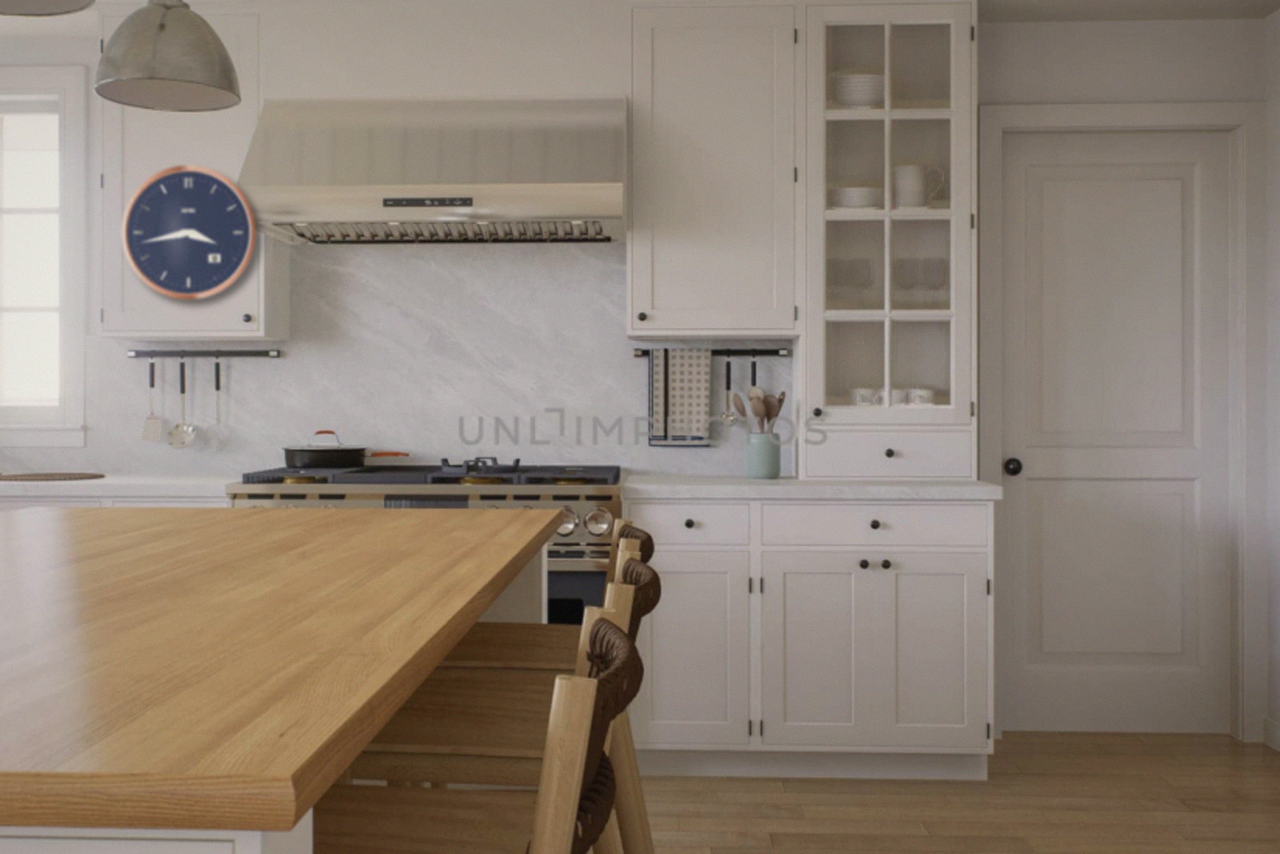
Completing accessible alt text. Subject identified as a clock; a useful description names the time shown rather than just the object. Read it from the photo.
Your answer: 3:43
